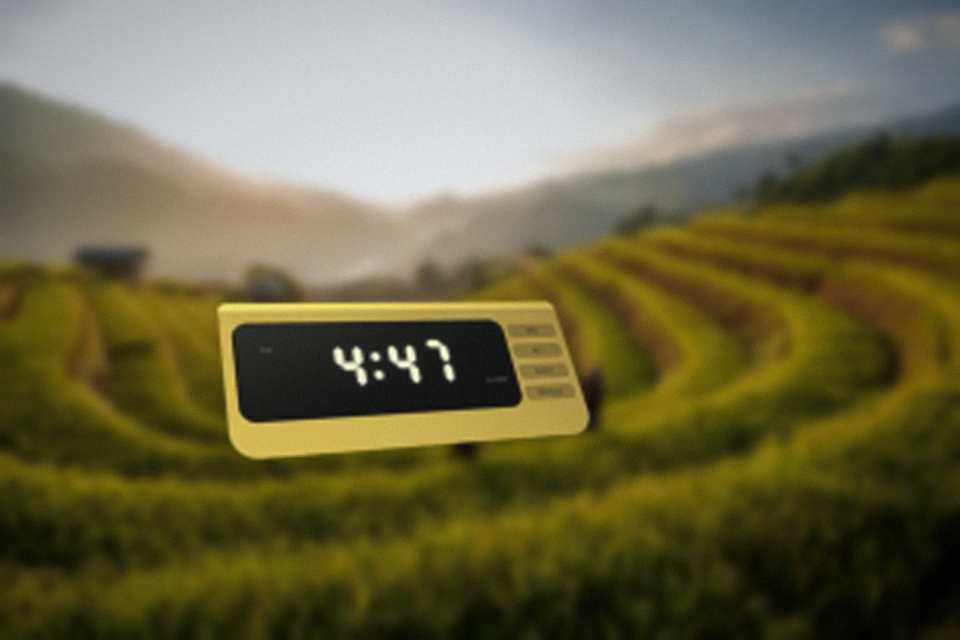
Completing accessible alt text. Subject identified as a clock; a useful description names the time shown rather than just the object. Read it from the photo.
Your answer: 4:47
